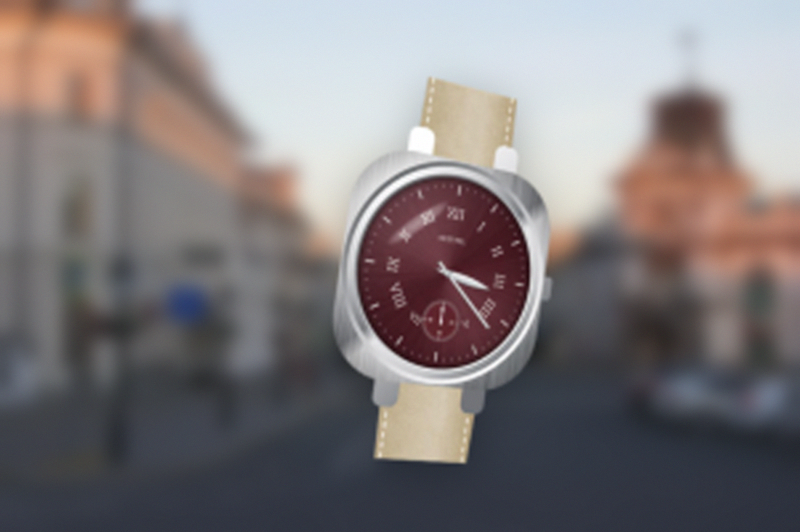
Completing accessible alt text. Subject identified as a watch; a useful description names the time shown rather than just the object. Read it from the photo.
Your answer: 3:22
